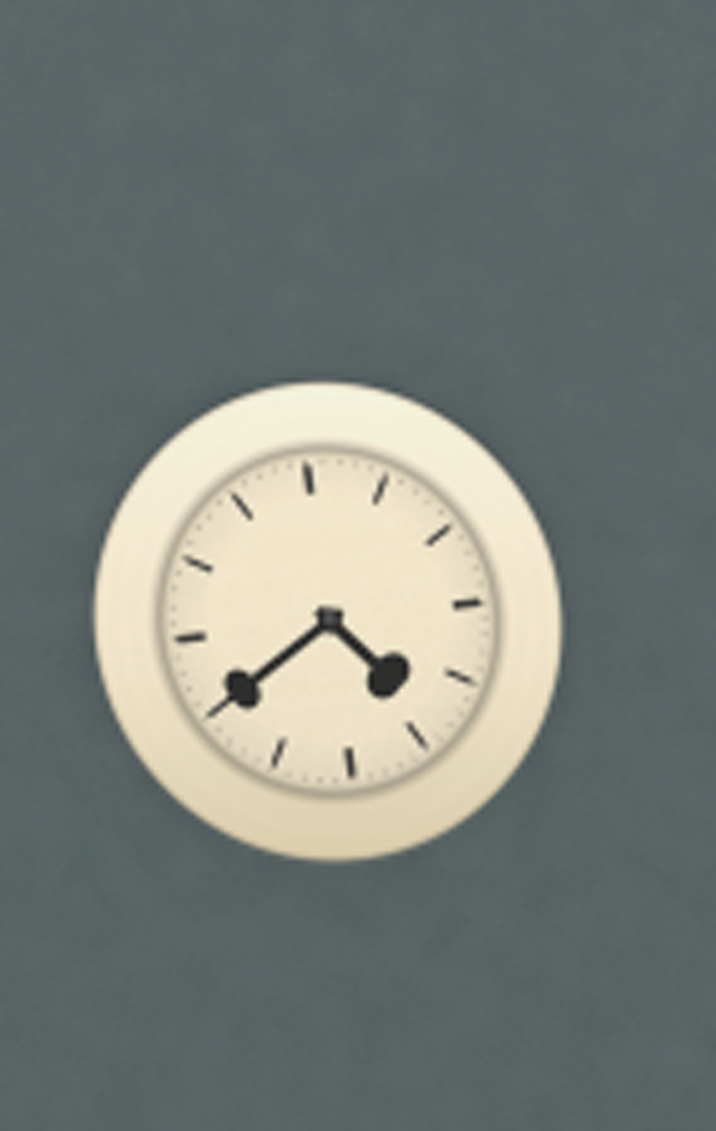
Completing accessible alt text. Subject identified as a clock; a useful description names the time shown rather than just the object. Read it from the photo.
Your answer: 4:40
